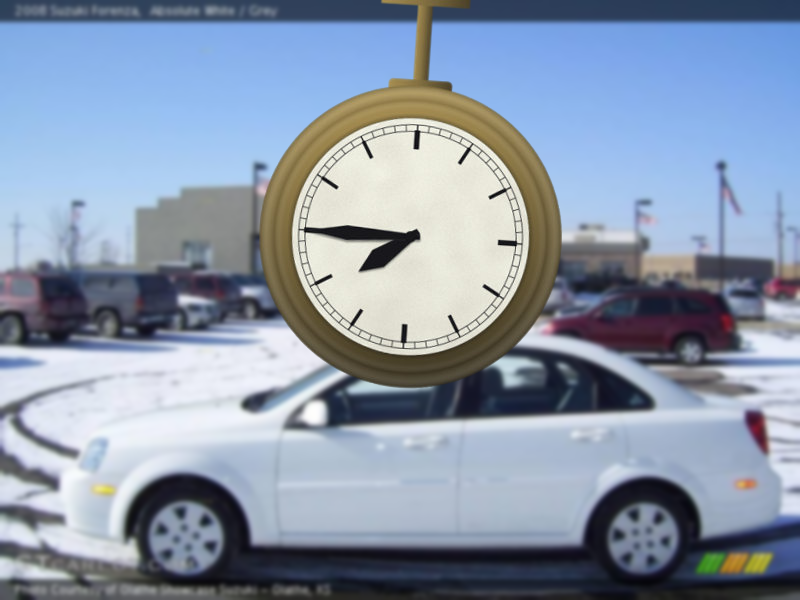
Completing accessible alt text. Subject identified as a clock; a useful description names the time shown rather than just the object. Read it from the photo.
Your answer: 7:45
